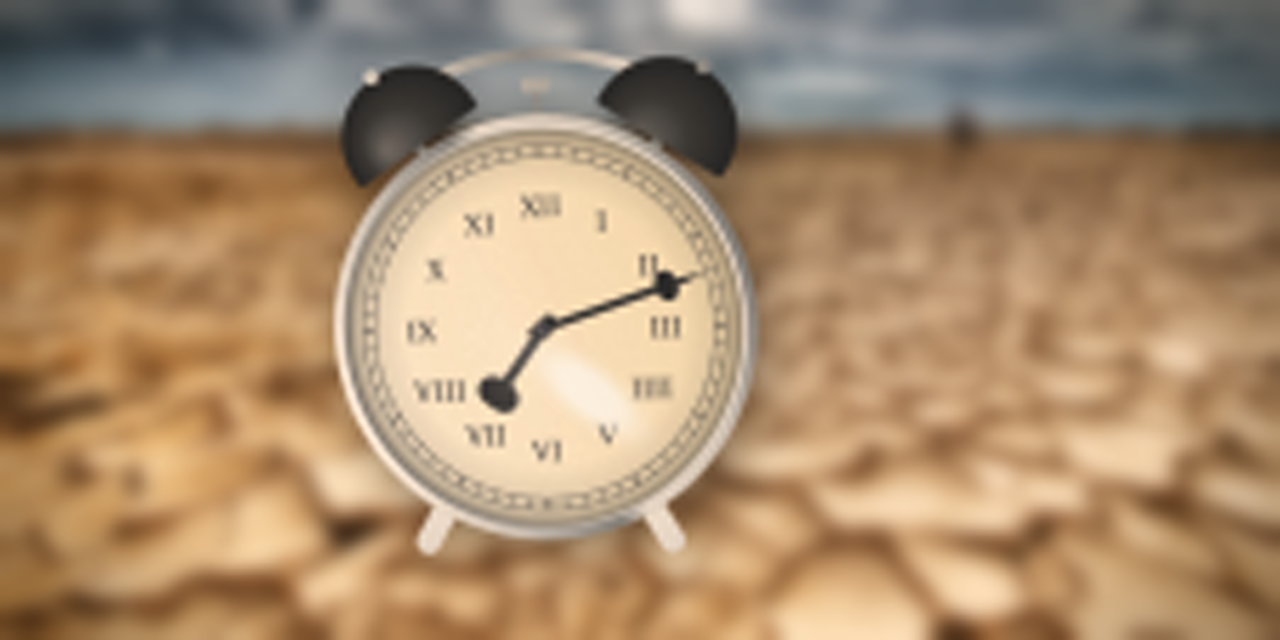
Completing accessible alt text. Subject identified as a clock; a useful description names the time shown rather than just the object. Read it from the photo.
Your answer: 7:12
